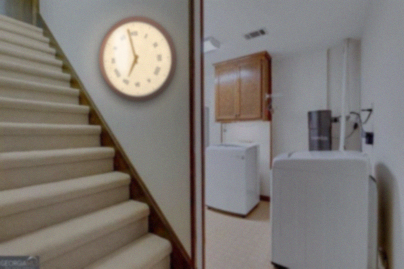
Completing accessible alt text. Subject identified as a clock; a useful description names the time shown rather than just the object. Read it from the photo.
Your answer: 6:58
